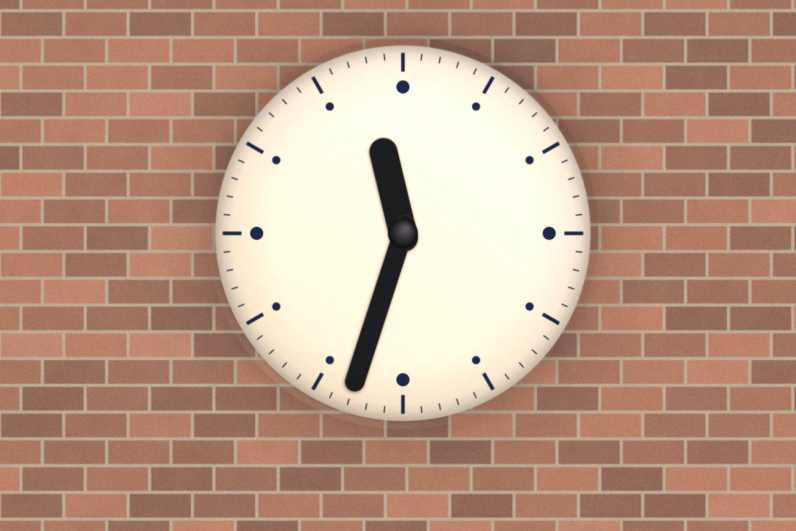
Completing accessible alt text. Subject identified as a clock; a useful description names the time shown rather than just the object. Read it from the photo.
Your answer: 11:33
